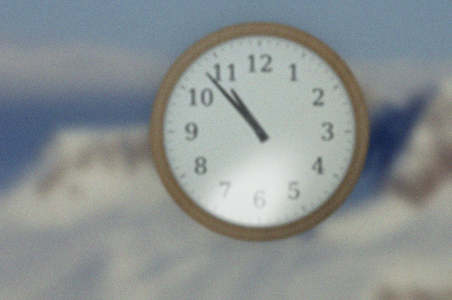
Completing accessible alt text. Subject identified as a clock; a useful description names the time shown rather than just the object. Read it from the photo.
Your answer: 10:53
